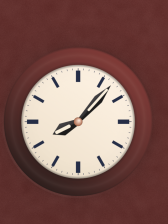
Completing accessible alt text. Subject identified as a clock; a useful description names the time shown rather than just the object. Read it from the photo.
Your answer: 8:07
